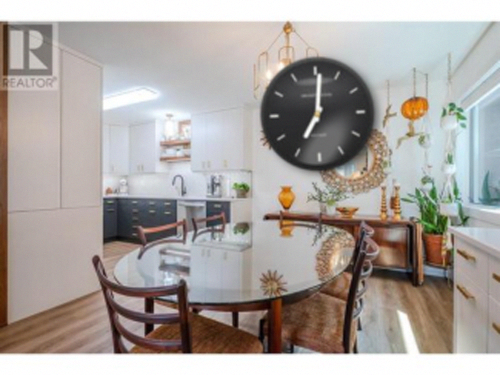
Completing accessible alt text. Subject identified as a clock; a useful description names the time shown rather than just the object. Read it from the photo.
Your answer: 7:01
